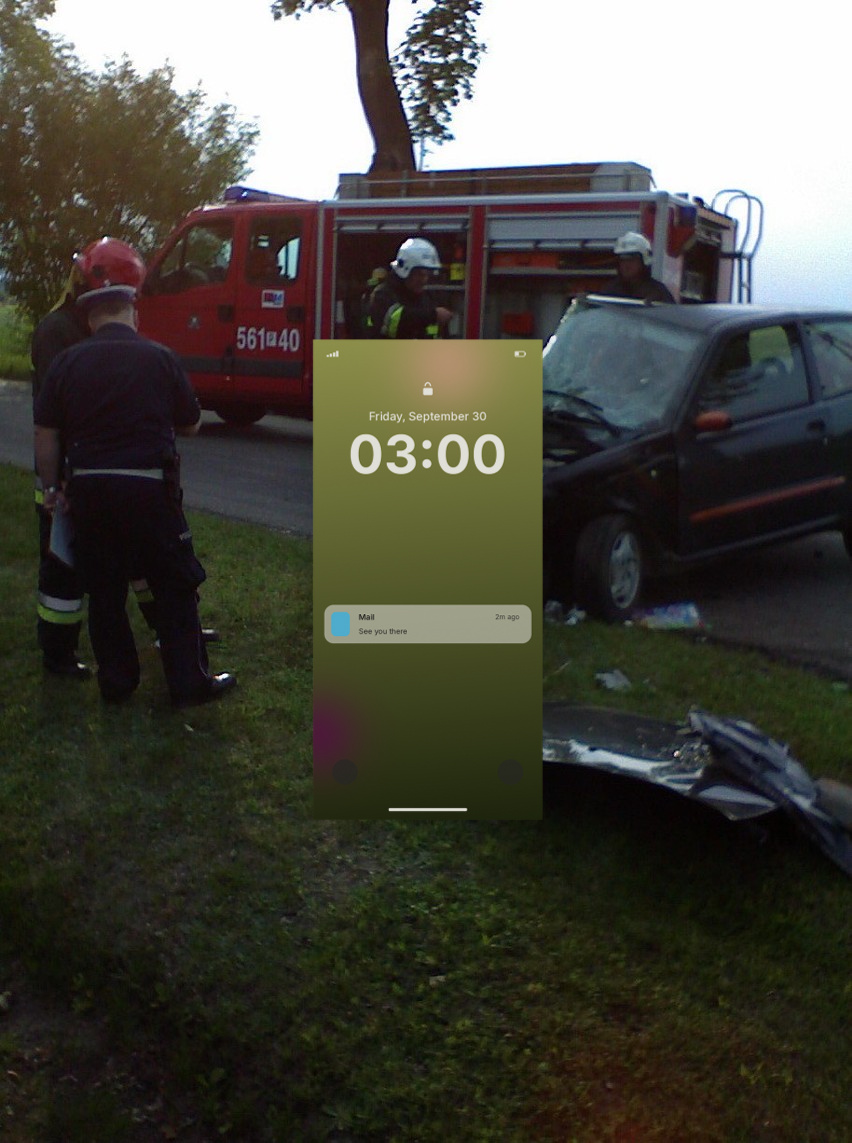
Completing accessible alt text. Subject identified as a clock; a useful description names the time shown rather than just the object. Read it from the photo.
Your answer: 3:00
